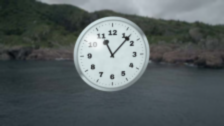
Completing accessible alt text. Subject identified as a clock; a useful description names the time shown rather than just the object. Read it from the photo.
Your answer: 11:07
